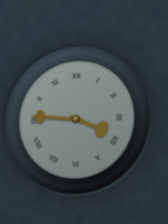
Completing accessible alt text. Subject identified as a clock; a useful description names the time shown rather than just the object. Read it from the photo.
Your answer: 3:46
